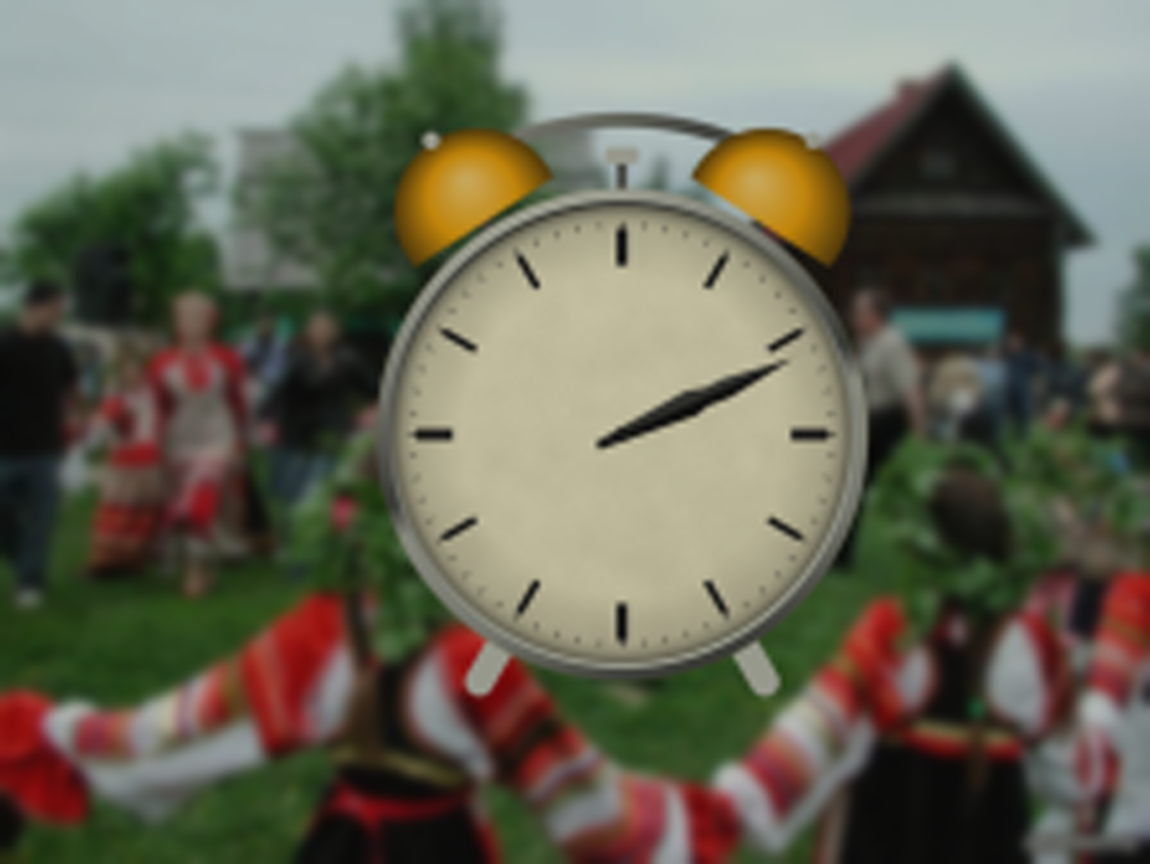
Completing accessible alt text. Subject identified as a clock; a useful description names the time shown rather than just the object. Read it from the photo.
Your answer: 2:11
